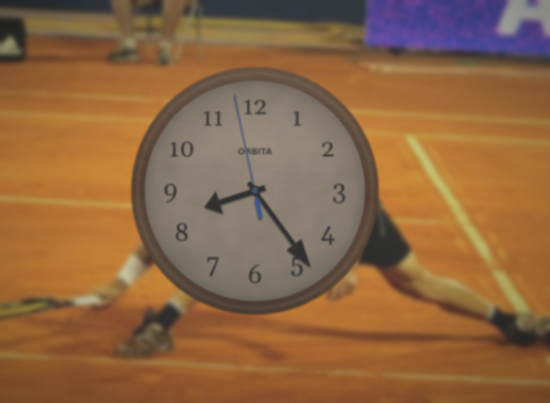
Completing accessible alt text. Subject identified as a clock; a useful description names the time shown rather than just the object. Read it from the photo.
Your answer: 8:23:58
